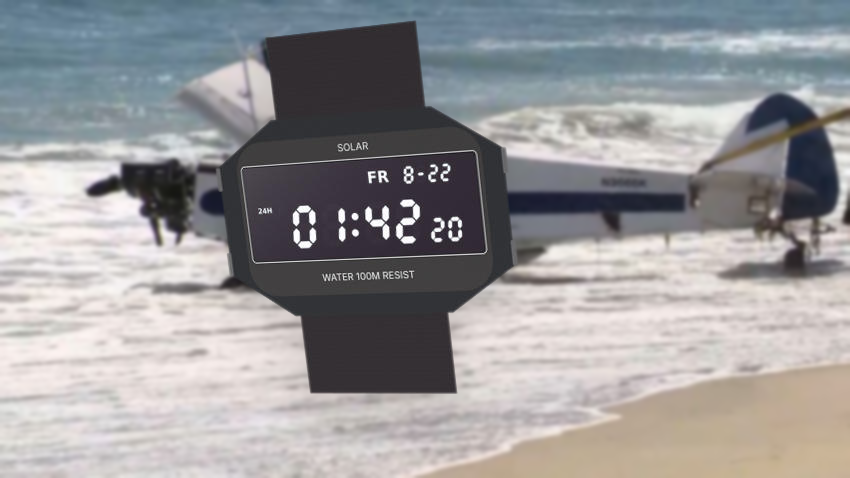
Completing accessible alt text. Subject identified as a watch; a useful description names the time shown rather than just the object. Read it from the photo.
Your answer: 1:42:20
